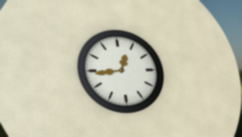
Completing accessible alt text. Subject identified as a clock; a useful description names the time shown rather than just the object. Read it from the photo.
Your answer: 12:44
